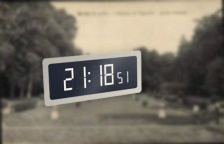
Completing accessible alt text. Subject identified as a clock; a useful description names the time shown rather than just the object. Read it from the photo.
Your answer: 21:18:51
